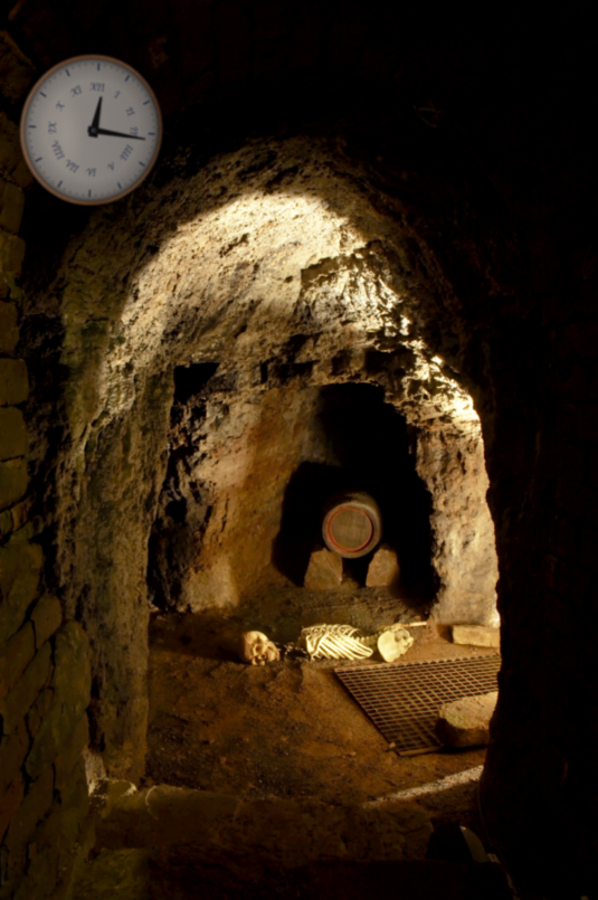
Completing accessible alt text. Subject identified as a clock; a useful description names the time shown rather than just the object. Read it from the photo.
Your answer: 12:16
